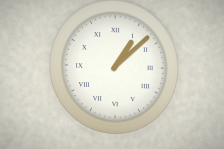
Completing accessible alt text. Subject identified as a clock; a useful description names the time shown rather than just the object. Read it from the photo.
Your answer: 1:08
